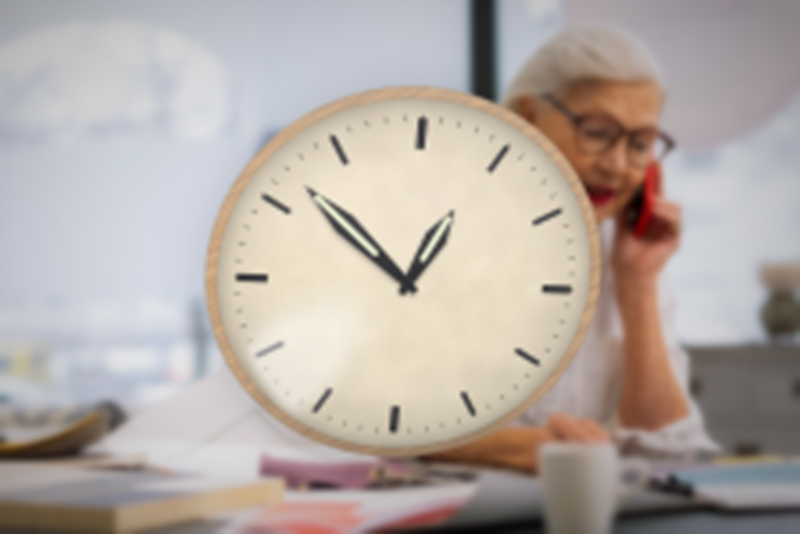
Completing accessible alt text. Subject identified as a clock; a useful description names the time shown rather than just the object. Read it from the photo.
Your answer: 12:52
